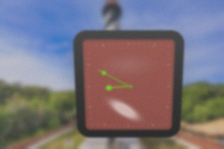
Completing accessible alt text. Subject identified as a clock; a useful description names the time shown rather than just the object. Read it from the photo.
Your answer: 8:50
